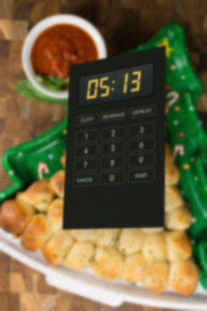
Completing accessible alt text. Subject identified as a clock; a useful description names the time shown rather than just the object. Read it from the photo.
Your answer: 5:13
